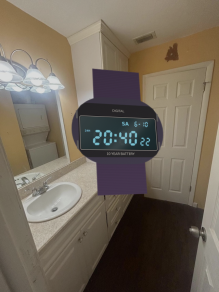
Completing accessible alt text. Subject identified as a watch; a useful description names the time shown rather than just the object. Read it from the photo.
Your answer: 20:40:22
